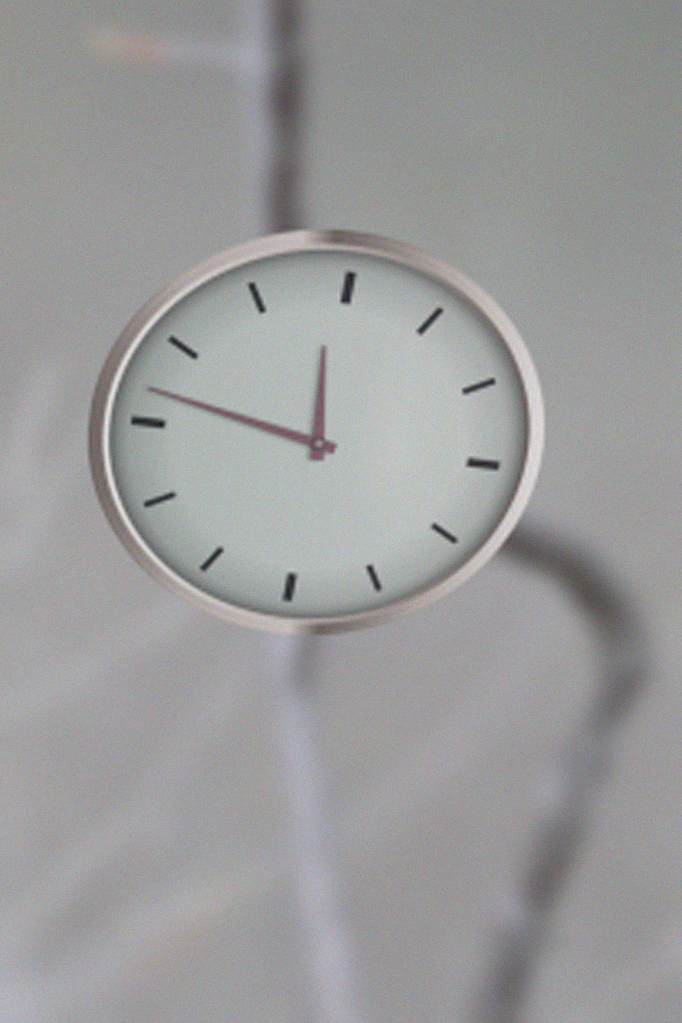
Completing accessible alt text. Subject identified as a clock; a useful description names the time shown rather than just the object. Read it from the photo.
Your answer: 11:47
